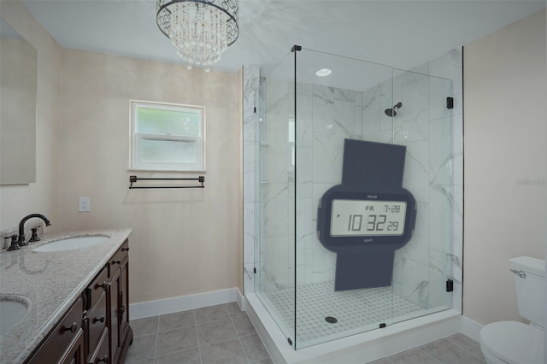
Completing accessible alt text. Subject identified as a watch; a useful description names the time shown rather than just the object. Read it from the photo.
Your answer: 10:32:29
